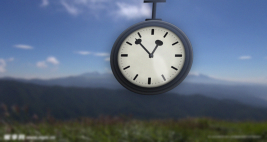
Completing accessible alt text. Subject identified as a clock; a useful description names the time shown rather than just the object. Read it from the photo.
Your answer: 12:53
